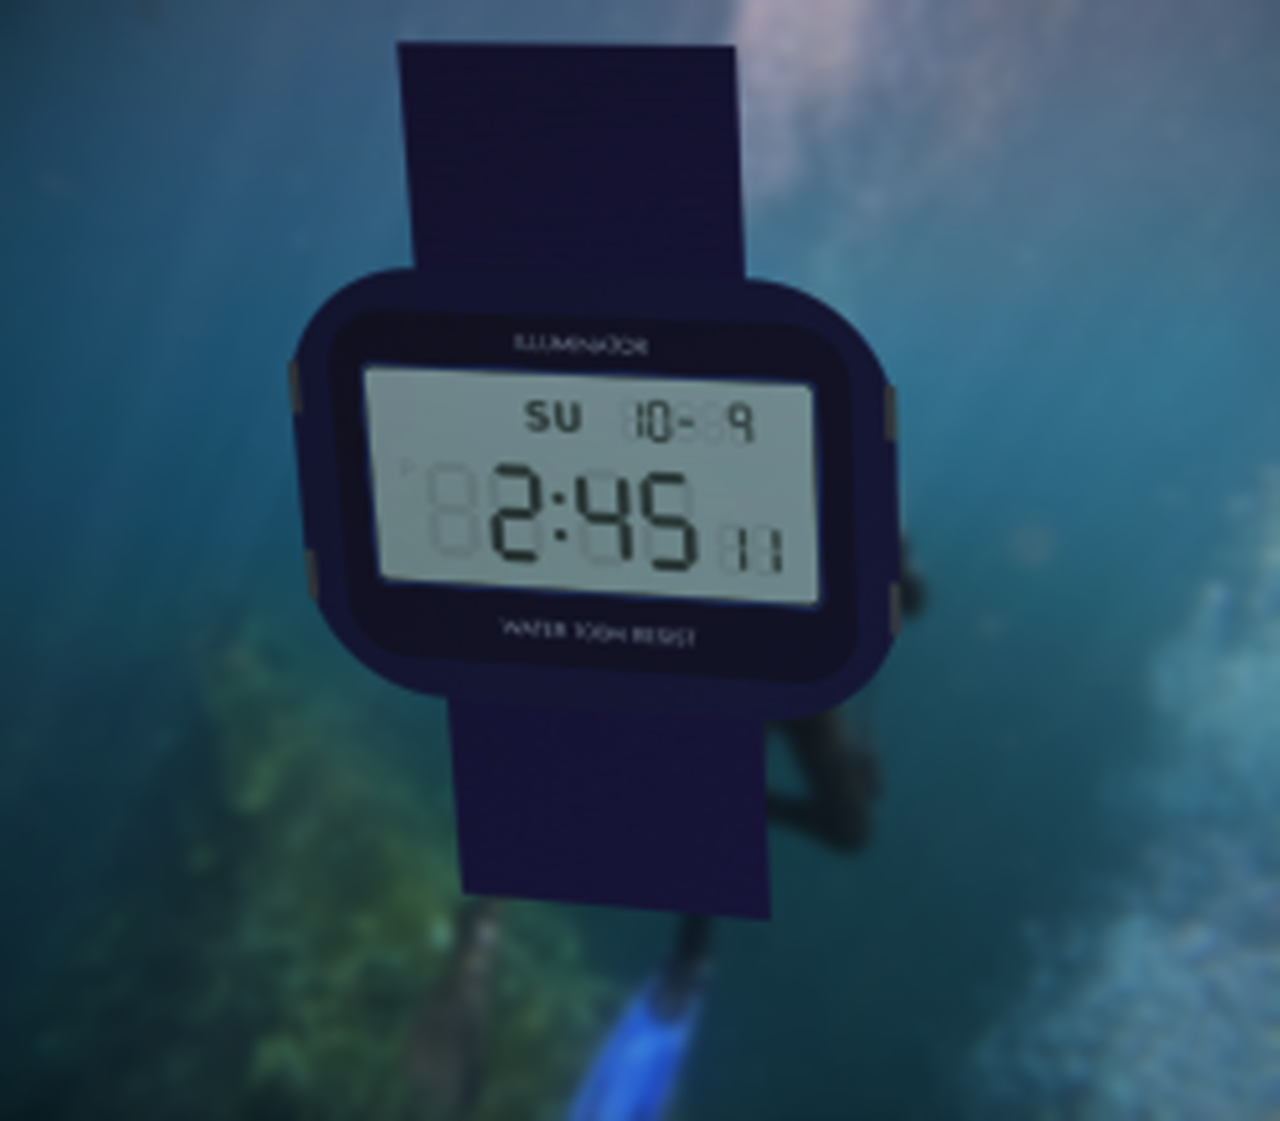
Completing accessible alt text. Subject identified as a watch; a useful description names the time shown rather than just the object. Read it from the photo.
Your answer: 2:45:11
